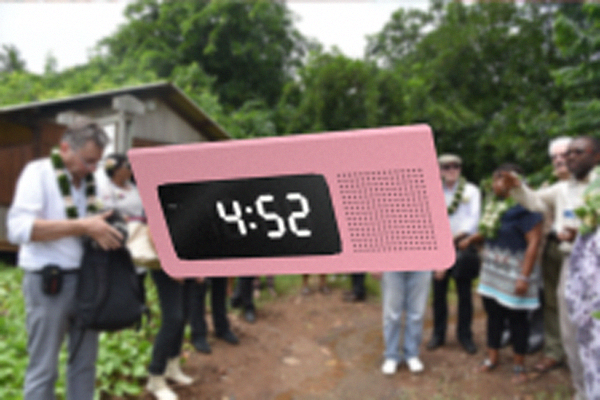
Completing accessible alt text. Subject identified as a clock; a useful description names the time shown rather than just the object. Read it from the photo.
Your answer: 4:52
